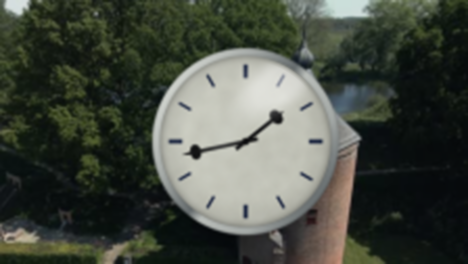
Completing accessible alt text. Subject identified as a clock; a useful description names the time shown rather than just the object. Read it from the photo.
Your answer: 1:43
